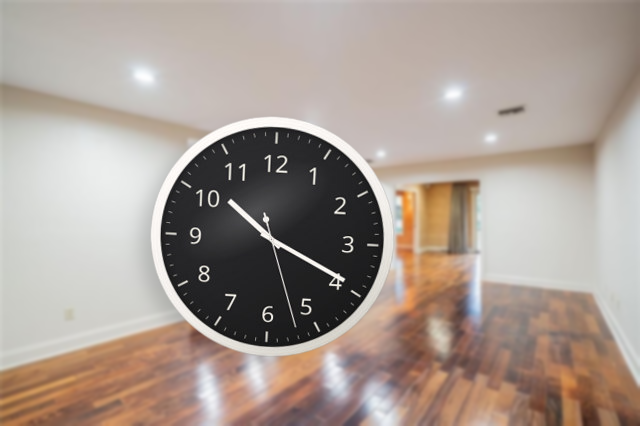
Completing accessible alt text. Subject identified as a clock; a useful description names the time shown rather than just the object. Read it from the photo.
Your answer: 10:19:27
